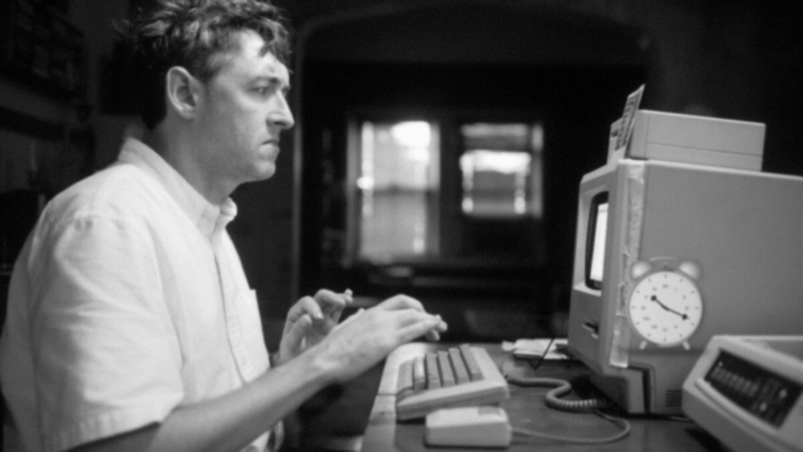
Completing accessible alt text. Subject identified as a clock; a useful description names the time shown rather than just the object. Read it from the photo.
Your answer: 10:19
